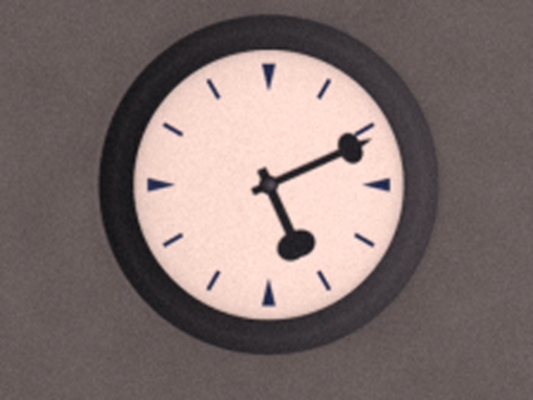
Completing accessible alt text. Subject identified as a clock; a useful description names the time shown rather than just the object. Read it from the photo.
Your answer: 5:11
